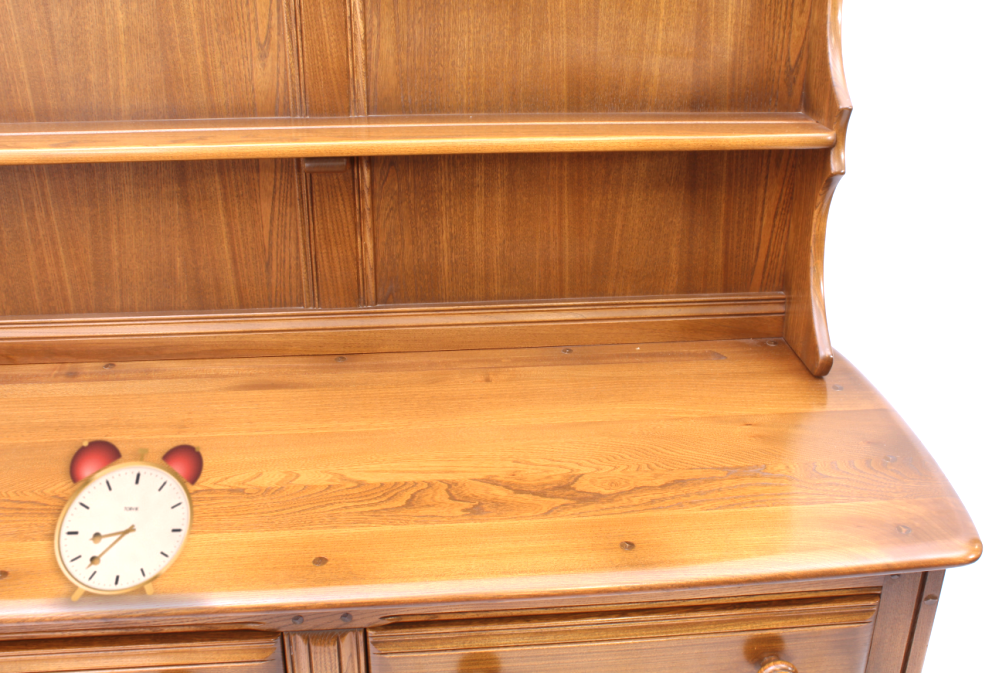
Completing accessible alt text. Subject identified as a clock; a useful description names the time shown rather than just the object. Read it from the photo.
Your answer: 8:37
